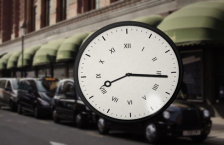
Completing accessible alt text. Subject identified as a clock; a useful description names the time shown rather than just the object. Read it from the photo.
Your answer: 8:16
